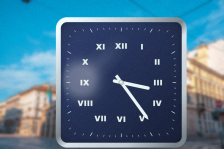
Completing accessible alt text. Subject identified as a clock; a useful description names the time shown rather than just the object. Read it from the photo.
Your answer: 3:24
